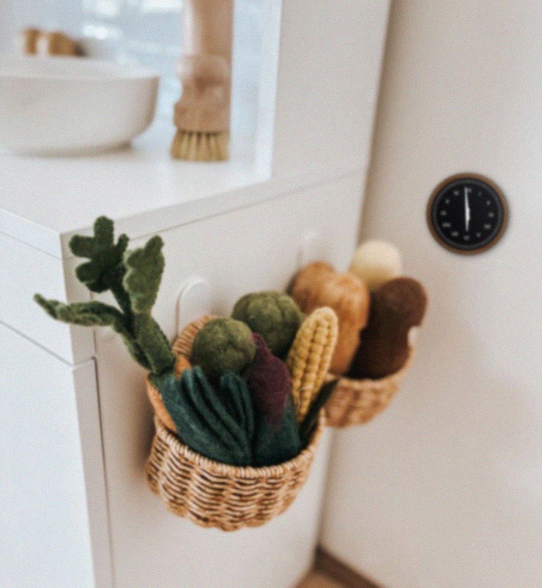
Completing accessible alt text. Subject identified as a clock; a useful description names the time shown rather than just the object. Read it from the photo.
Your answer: 5:59
